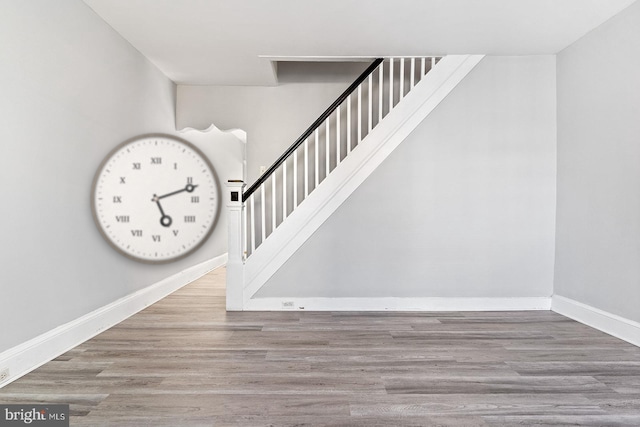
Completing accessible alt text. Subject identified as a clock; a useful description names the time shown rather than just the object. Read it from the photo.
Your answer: 5:12
